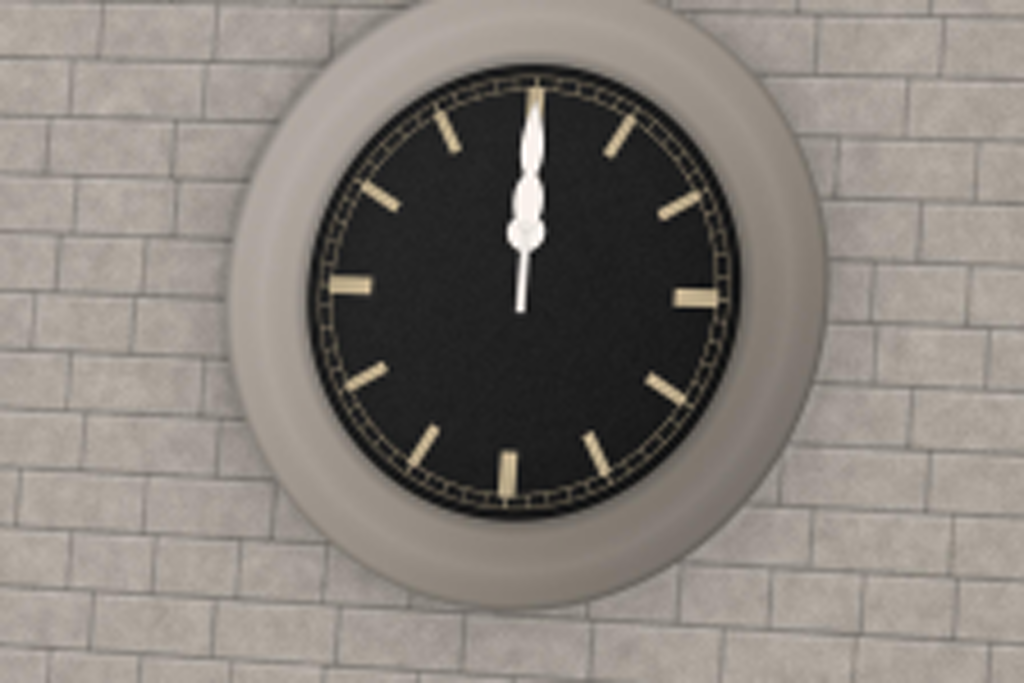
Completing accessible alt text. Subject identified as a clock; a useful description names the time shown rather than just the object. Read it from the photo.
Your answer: 12:00
